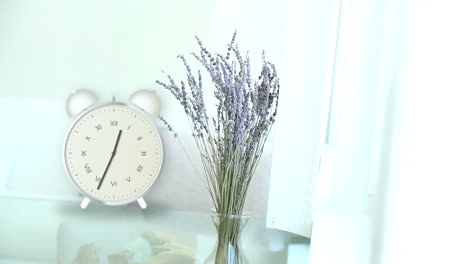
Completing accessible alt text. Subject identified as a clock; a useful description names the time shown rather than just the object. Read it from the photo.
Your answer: 12:34
